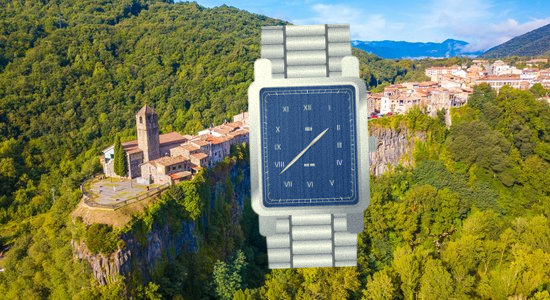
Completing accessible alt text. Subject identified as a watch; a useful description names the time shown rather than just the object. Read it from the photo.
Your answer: 1:38
